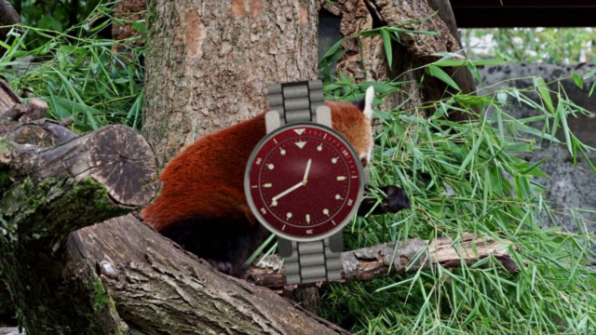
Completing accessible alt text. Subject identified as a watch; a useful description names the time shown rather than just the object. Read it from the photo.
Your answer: 12:41
